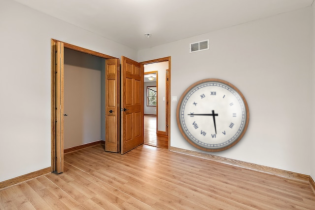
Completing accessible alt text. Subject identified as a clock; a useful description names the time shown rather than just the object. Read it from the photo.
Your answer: 5:45
